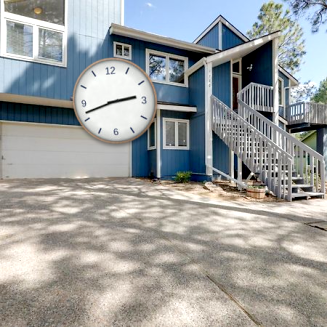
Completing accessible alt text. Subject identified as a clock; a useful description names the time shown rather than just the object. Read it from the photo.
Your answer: 2:42
